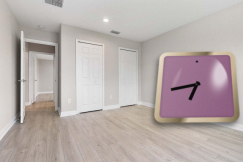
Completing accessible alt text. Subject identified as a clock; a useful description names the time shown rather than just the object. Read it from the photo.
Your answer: 6:43
